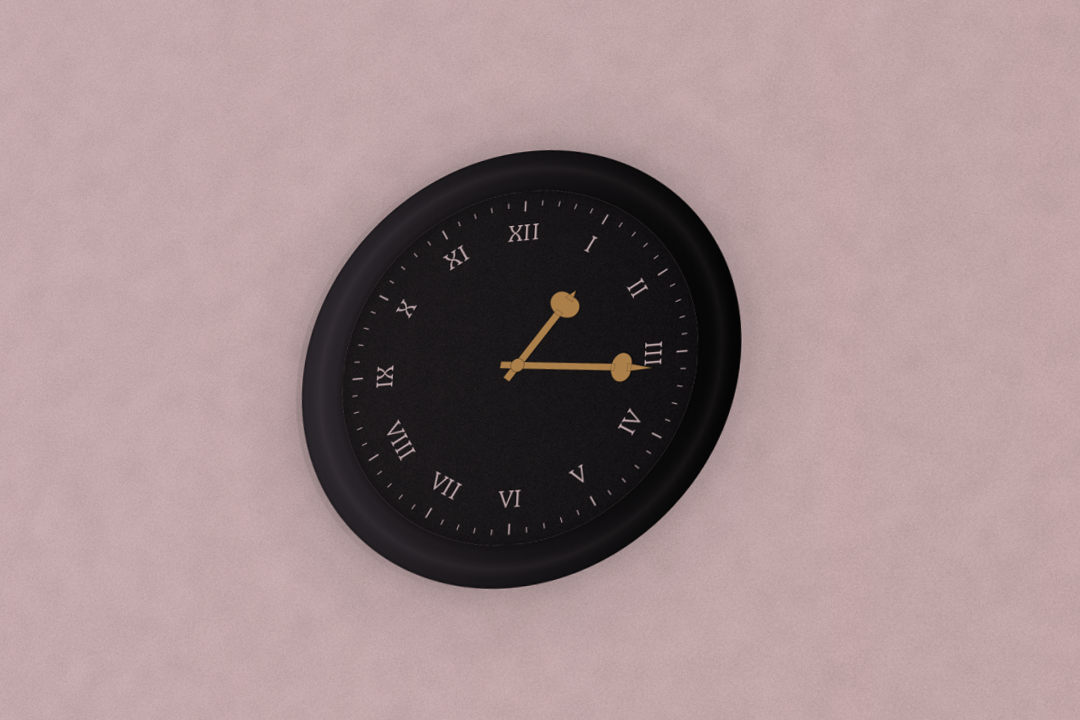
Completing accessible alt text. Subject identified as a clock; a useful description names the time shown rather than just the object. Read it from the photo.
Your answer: 1:16
